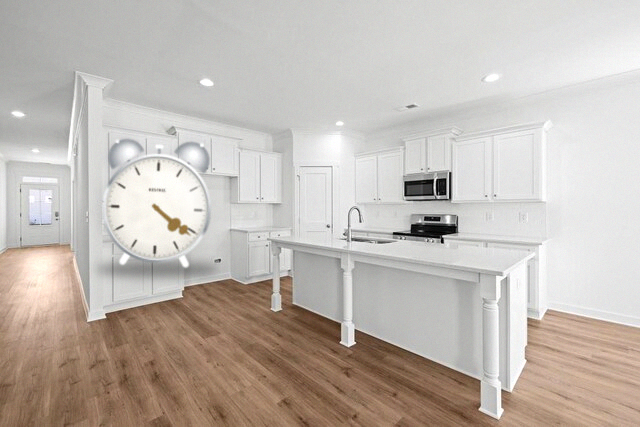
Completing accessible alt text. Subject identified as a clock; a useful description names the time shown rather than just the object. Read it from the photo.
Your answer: 4:21
